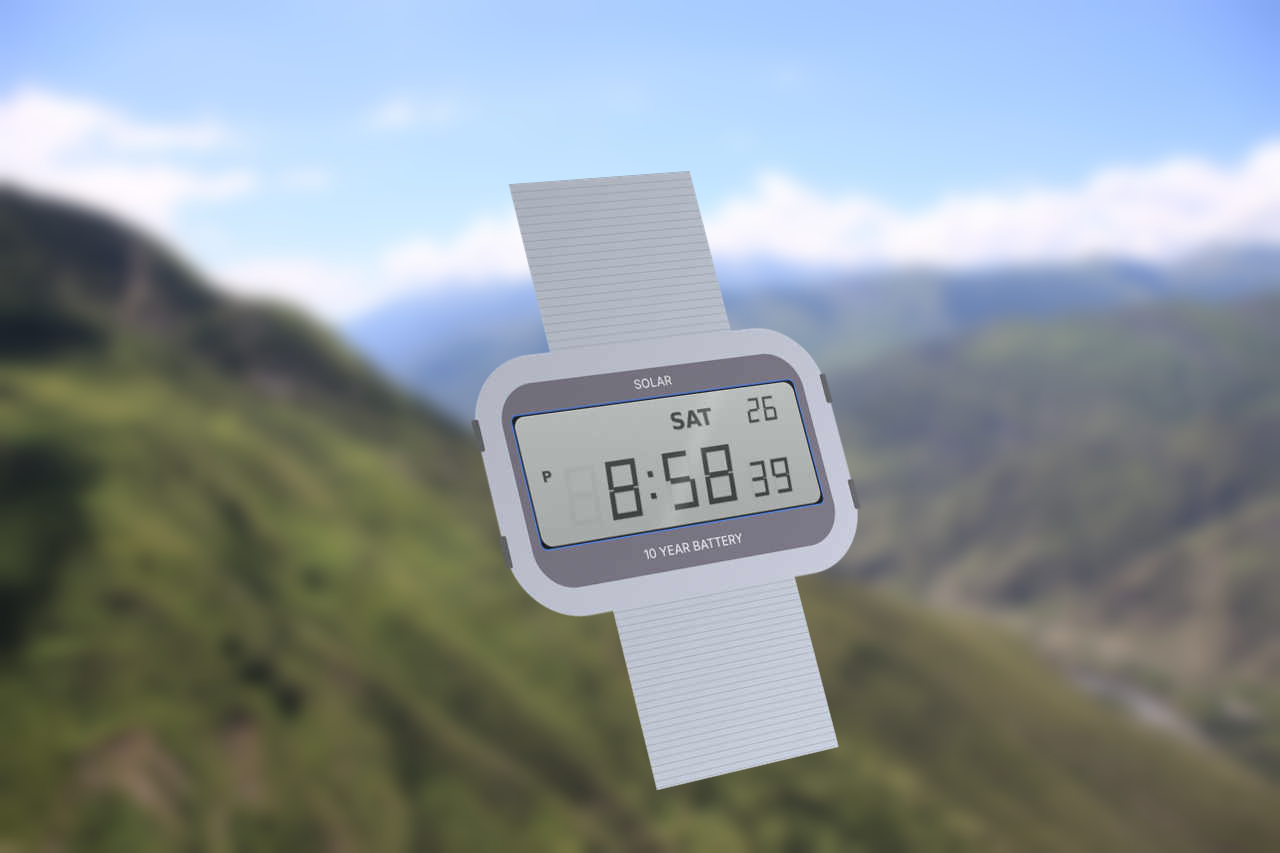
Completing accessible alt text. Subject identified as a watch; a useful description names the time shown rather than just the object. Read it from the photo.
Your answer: 8:58:39
